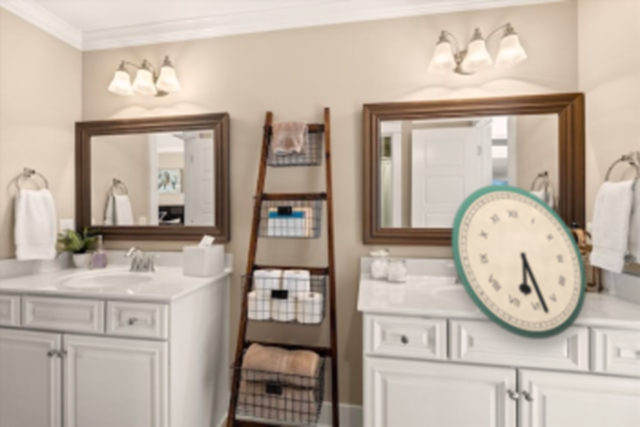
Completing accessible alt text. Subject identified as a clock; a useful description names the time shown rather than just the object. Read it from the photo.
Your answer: 6:28
